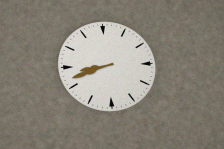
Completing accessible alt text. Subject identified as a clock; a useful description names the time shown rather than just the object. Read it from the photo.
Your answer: 8:42
